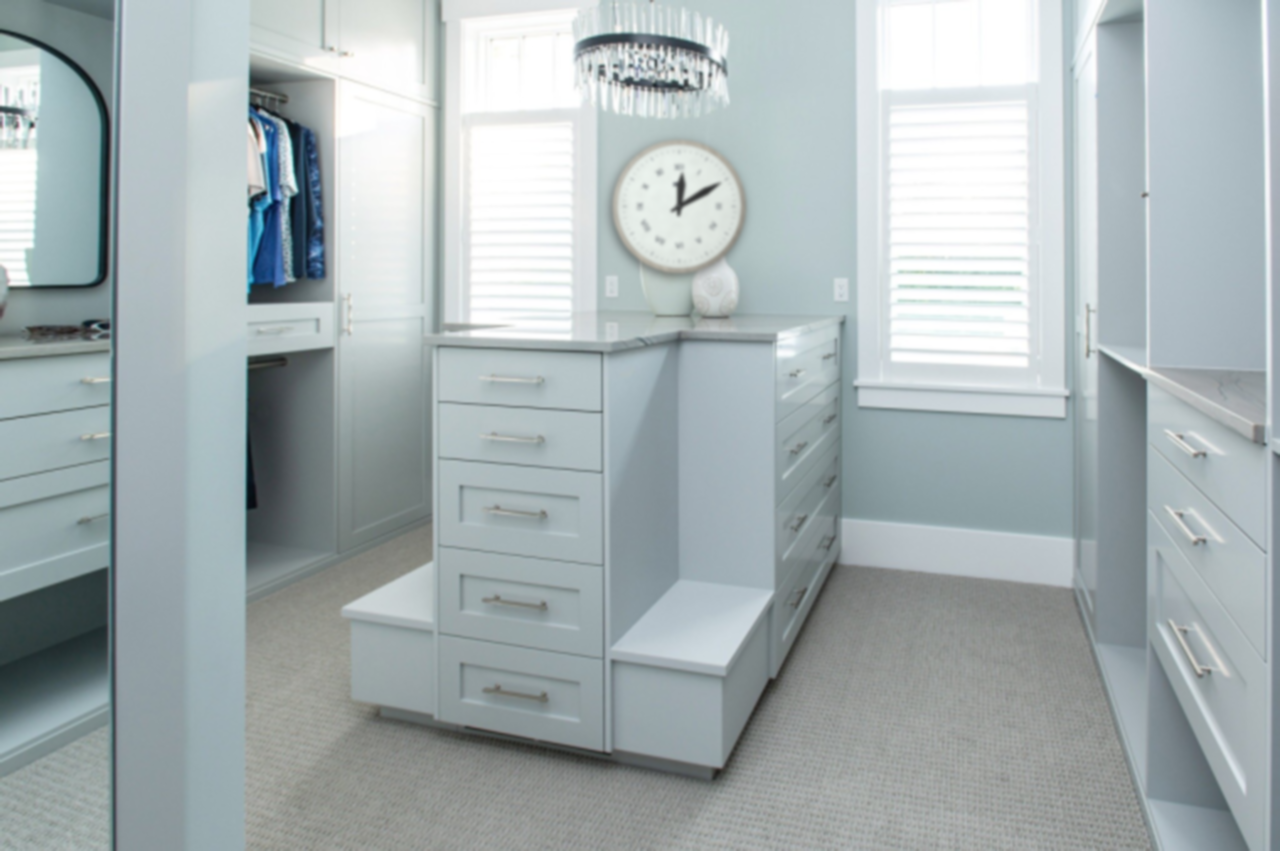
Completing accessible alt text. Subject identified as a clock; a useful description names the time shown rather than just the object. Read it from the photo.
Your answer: 12:10
